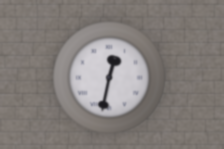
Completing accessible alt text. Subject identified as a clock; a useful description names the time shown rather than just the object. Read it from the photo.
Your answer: 12:32
